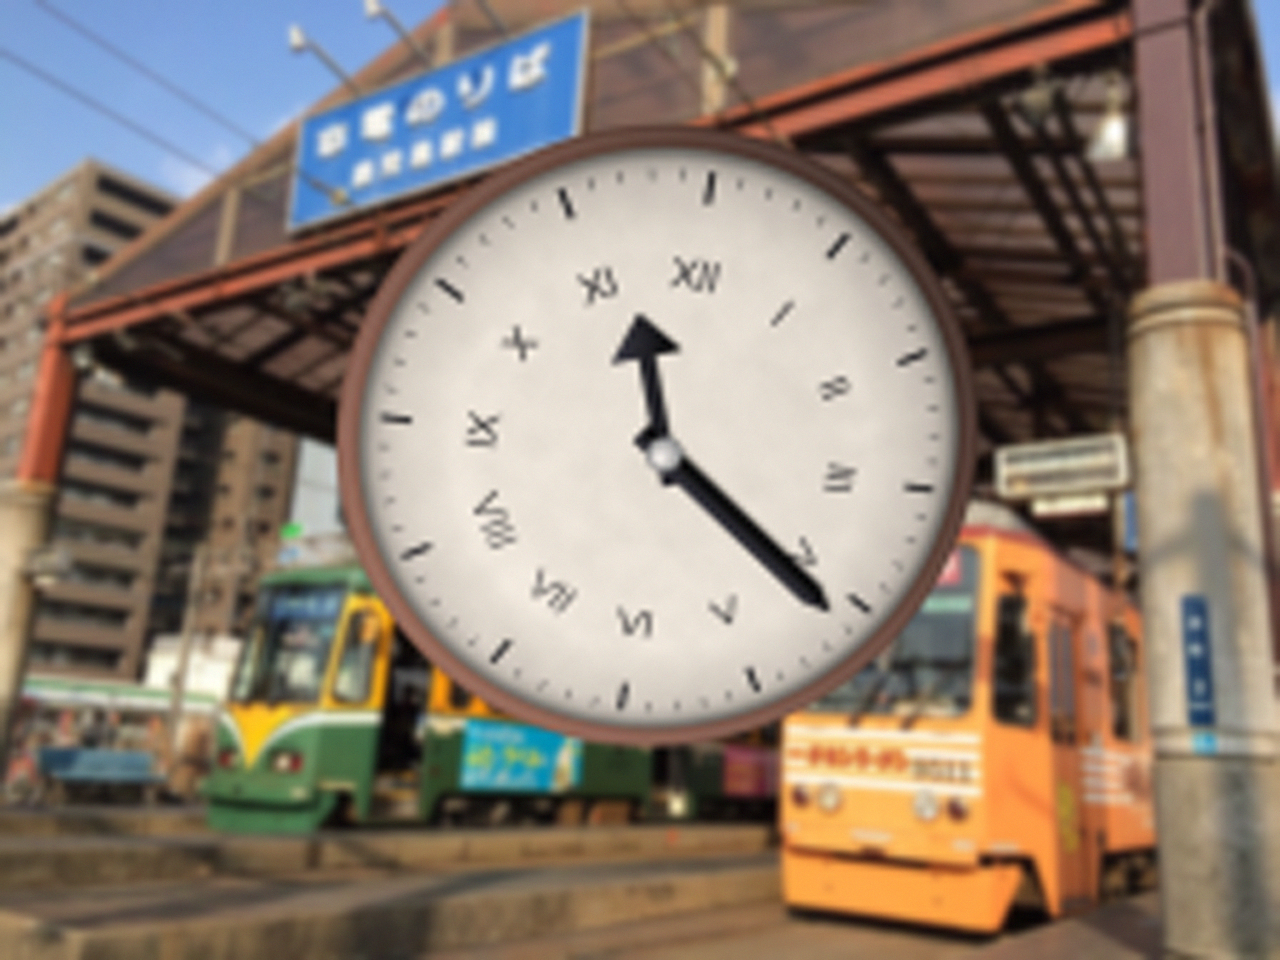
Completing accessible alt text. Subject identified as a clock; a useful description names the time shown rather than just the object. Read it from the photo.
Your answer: 11:21
